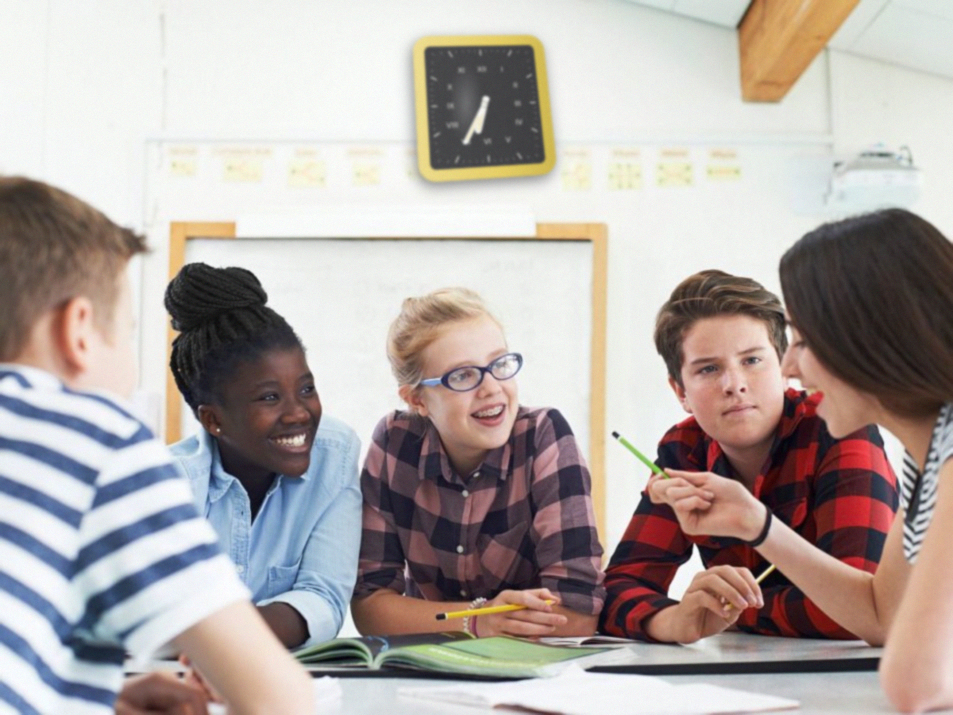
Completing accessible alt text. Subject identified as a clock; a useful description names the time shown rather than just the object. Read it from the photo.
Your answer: 6:35
